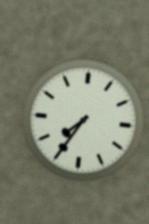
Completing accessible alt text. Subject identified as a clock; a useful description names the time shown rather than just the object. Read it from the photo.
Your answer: 7:35
